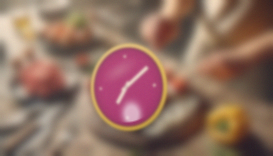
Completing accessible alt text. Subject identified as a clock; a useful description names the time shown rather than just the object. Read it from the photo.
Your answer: 7:09
